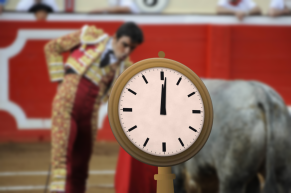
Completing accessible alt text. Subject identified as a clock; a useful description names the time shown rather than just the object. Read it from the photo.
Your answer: 12:01
